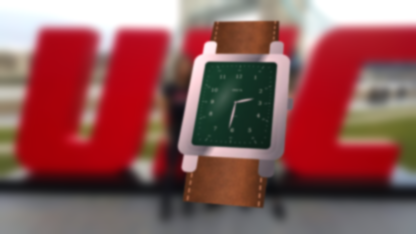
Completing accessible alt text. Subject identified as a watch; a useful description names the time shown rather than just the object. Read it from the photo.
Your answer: 2:31
